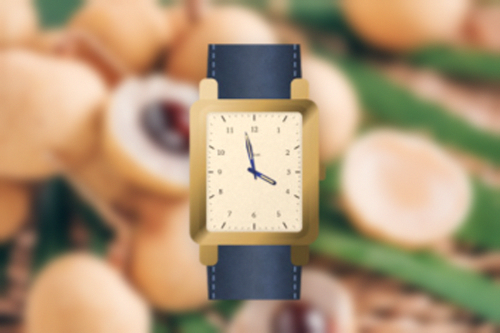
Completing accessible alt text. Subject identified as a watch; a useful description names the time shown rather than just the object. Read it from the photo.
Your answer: 3:58
